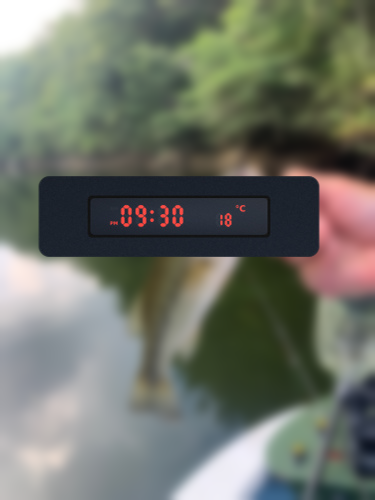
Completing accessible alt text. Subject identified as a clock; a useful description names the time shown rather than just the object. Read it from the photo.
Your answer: 9:30
